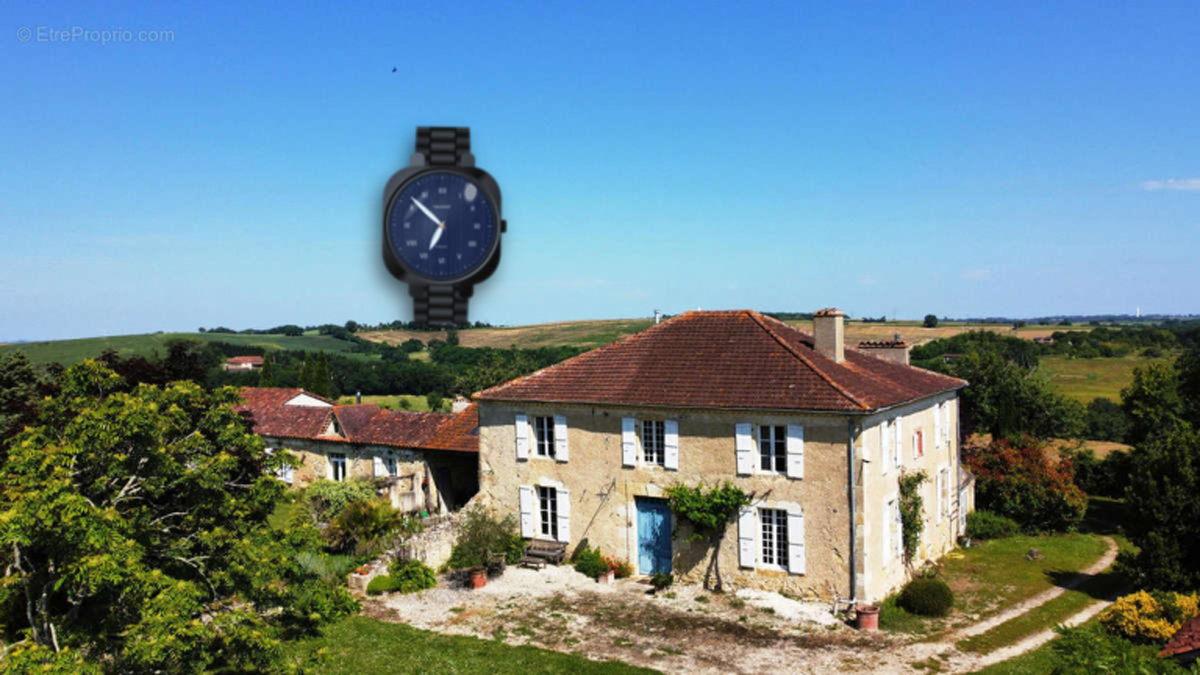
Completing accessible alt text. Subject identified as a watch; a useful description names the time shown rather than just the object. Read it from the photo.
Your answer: 6:52
